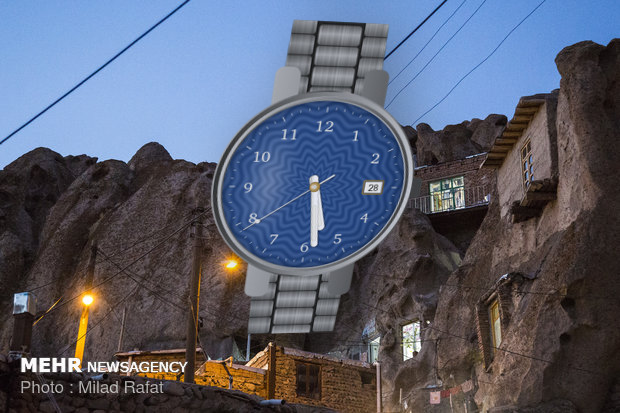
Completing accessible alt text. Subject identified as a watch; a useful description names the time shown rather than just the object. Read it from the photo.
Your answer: 5:28:39
